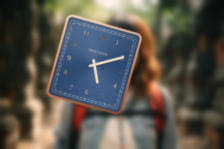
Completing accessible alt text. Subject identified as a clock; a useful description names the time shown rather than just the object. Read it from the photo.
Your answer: 5:10
